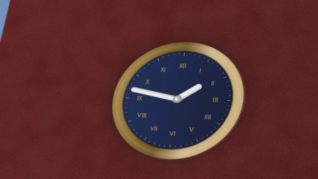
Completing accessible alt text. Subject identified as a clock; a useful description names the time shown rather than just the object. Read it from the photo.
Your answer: 1:47
